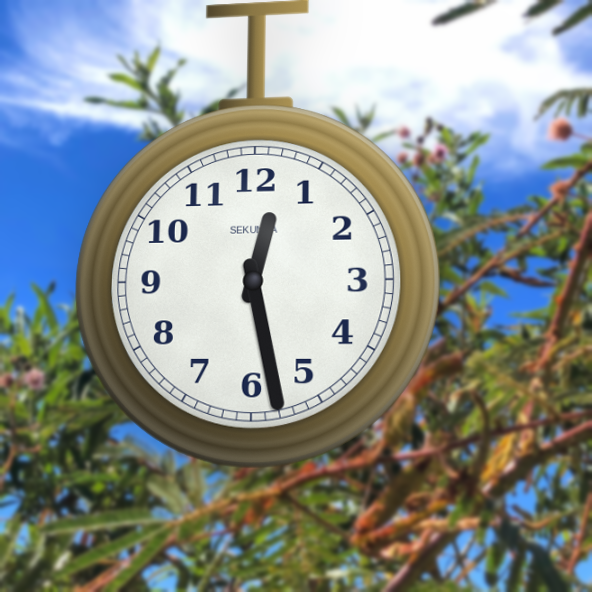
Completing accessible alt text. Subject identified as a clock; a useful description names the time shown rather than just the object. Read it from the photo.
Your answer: 12:28
